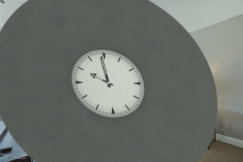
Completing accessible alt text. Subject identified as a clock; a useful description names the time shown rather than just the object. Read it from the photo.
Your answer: 9:59
